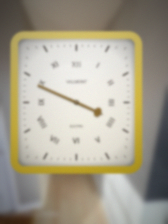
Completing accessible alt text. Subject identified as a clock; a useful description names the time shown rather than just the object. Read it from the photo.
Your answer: 3:49
